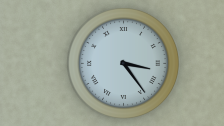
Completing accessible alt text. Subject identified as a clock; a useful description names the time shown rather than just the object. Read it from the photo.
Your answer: 3:24
